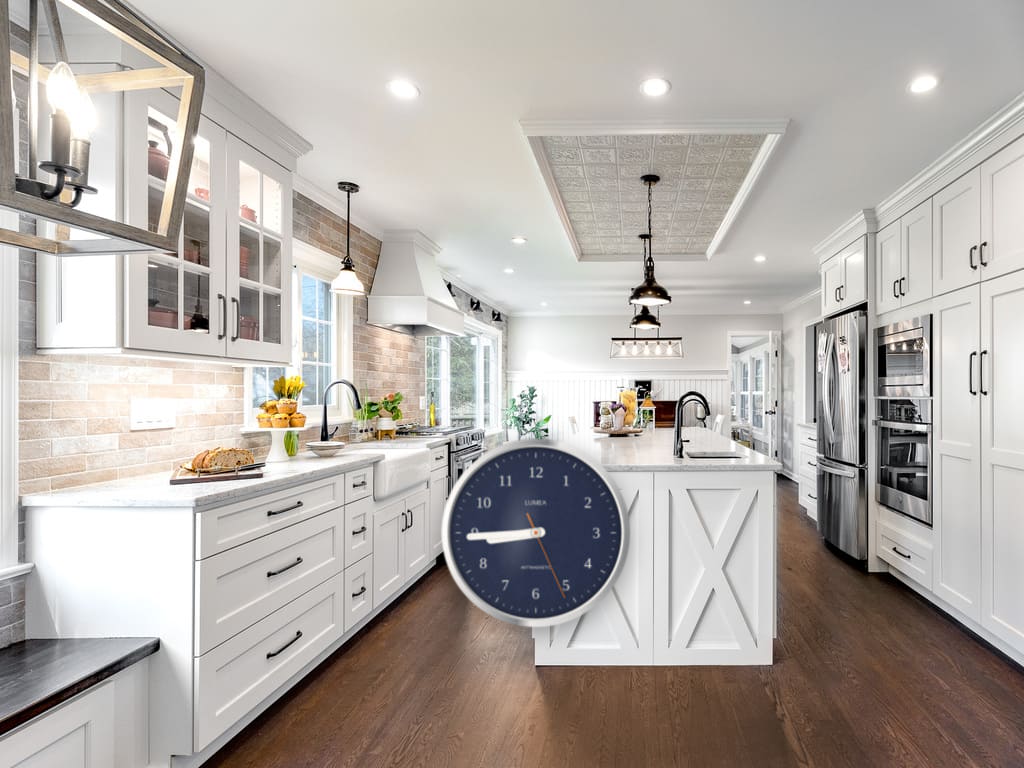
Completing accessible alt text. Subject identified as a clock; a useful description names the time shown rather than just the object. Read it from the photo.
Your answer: 8:44:26
